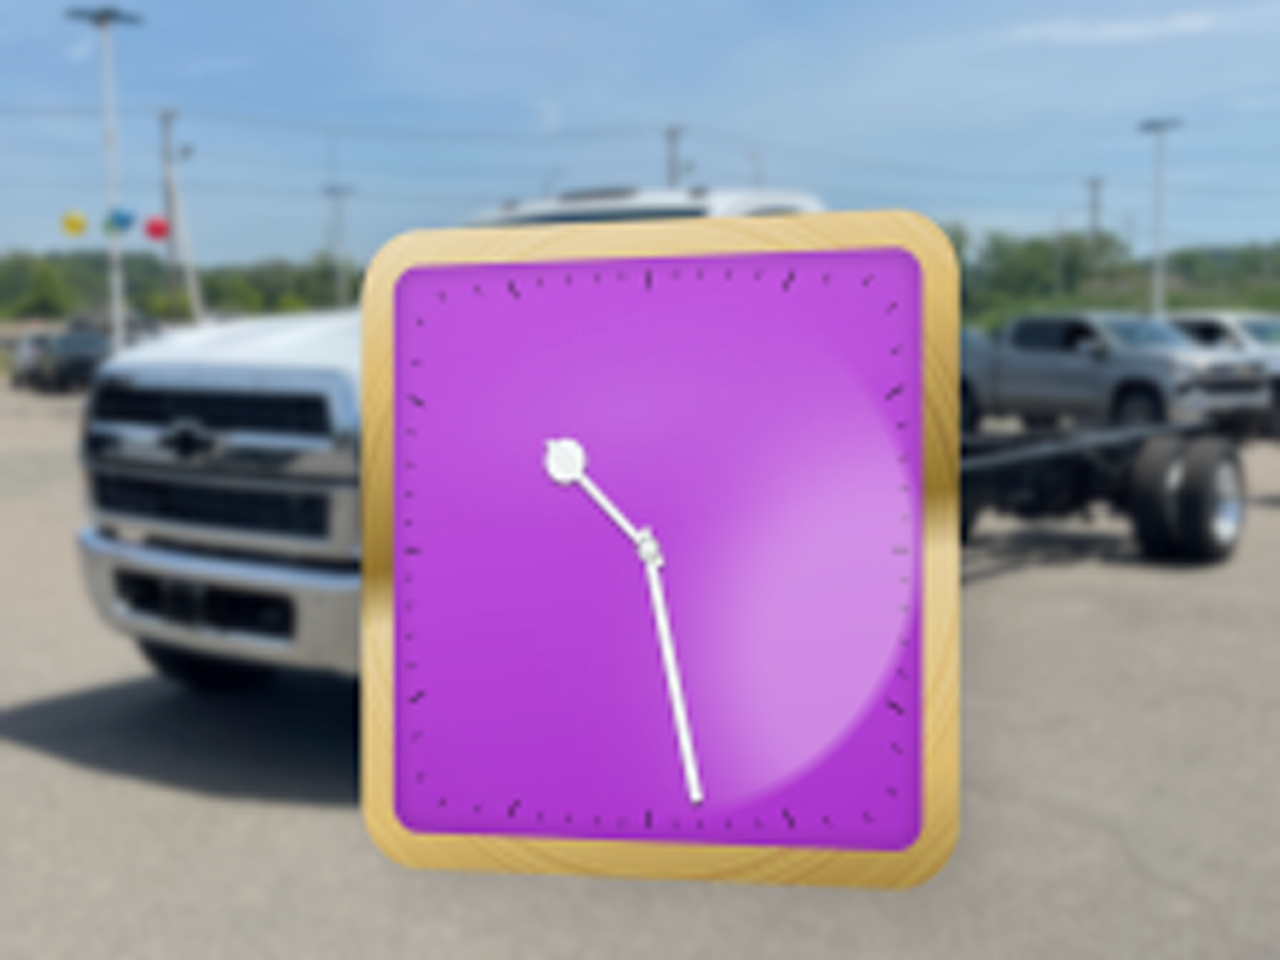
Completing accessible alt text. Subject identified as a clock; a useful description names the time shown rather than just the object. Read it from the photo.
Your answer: 10:28
